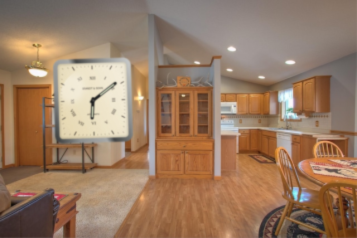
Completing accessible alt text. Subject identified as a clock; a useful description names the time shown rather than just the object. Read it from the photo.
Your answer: 6:09
